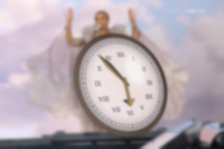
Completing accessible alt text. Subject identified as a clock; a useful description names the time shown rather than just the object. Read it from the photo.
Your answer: 5:53
